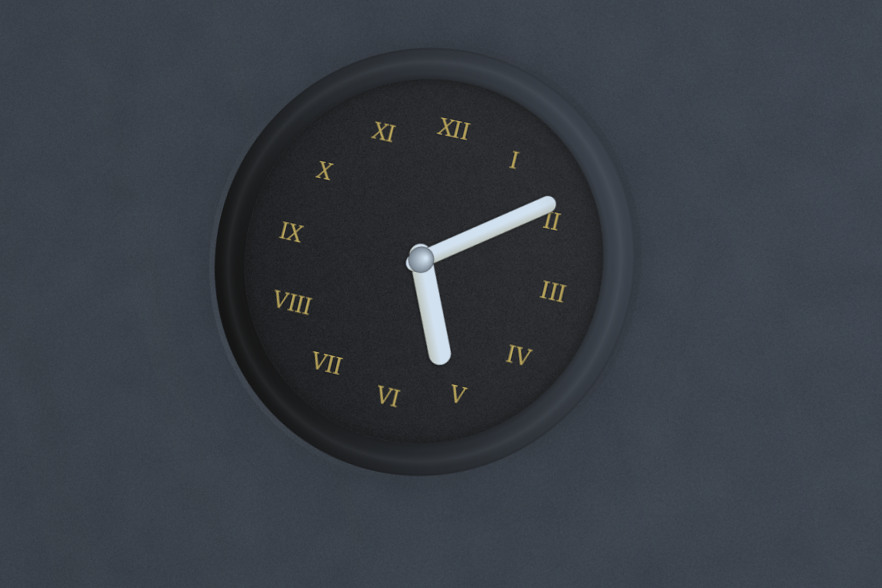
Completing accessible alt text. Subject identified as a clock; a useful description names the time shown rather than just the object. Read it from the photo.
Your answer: 5:09
